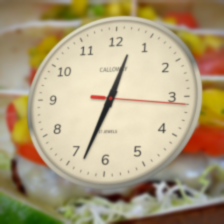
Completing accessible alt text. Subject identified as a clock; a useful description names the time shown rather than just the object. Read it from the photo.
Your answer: 12:33:16
